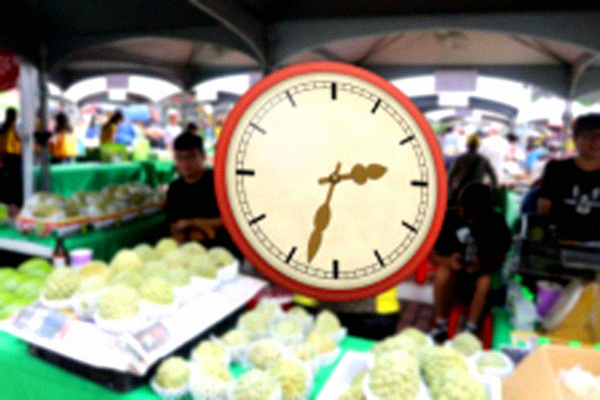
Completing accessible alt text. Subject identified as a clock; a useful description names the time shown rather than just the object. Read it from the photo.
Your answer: 2:33
